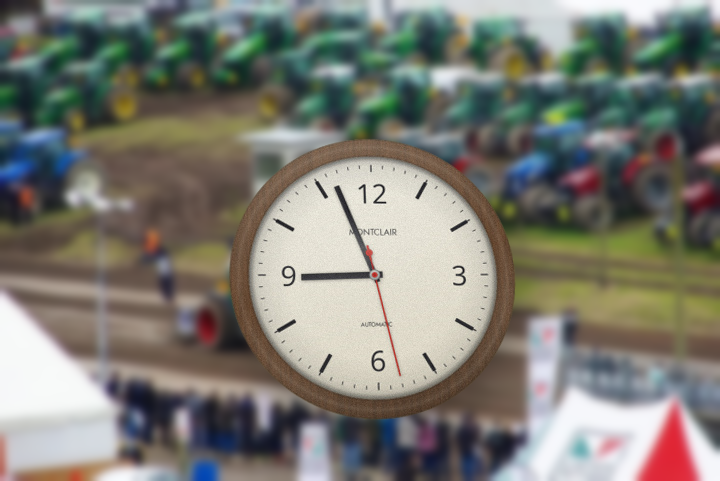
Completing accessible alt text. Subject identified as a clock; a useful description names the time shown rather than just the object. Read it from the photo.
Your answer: 8:56:28
